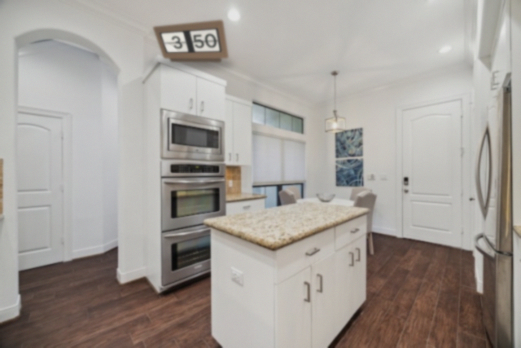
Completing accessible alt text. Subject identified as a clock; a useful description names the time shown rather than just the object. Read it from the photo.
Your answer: 3:50
